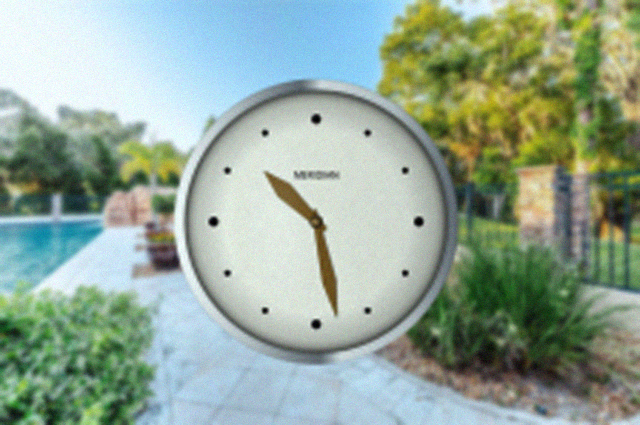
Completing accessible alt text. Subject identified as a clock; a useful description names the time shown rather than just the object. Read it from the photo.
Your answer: 10:28
